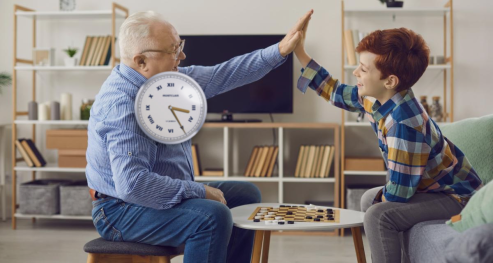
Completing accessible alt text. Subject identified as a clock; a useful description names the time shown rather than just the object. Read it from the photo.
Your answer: 3:25
